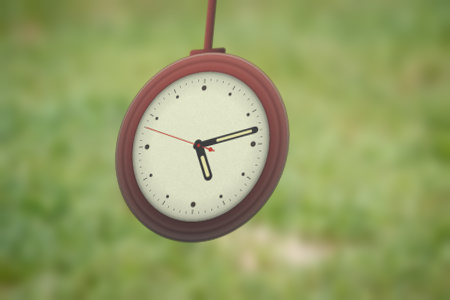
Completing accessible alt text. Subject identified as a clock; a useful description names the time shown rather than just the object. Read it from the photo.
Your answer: 5:12:48
